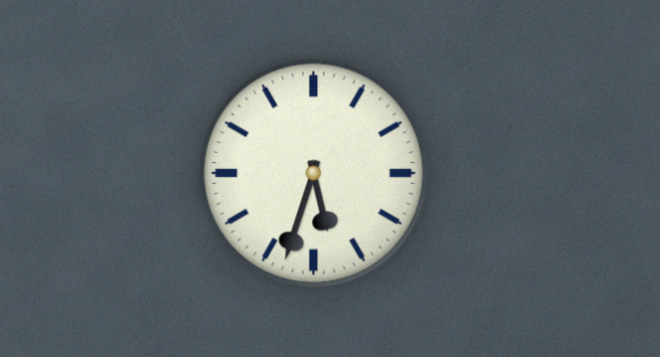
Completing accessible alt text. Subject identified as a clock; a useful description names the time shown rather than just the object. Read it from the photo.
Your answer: 5:33
